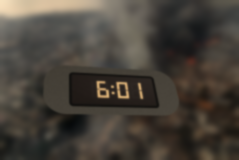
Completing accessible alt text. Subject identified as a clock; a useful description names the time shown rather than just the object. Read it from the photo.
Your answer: 6:01
